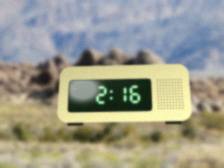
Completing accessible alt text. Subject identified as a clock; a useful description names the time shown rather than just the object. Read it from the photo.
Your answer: 2:16
